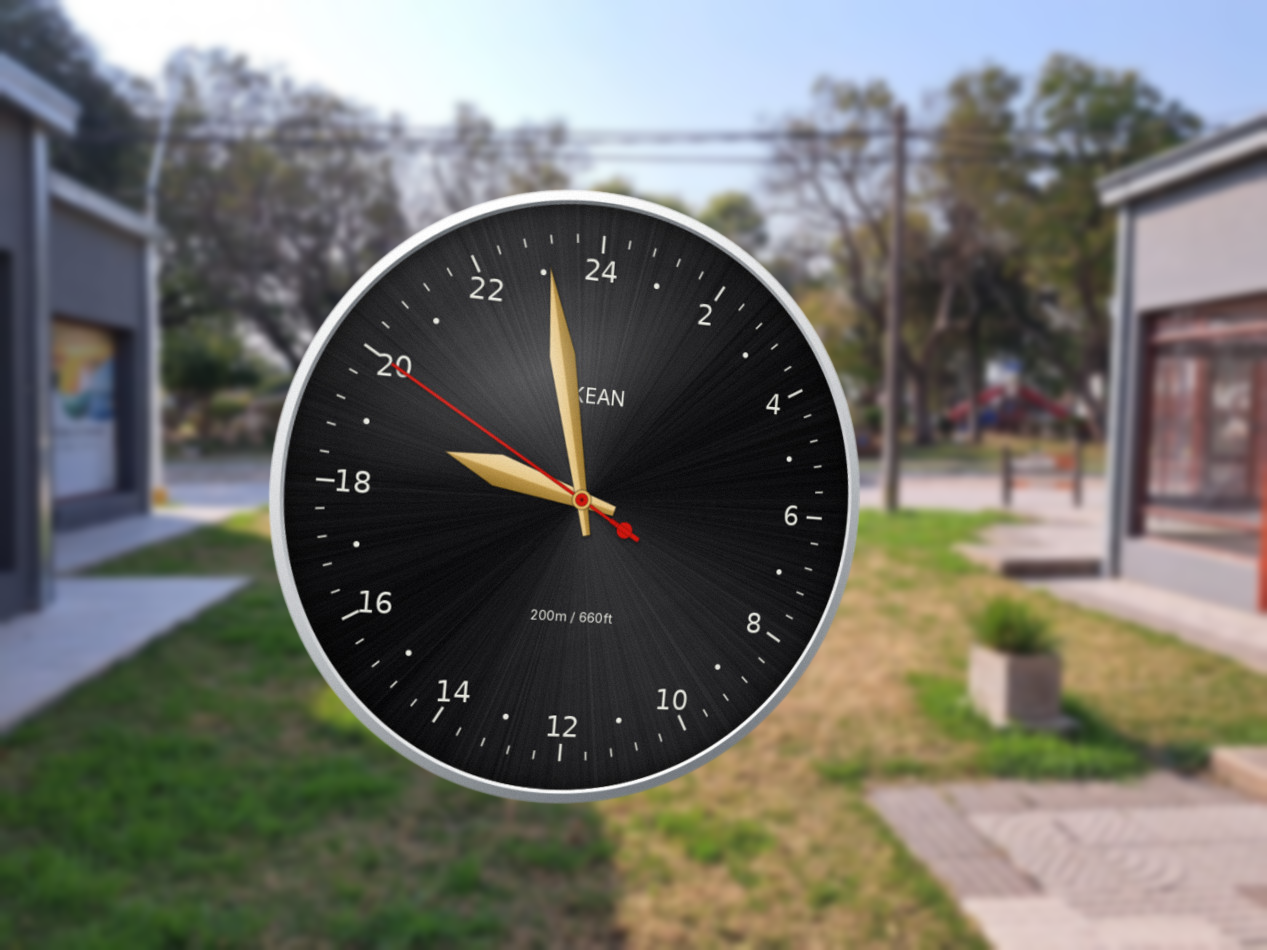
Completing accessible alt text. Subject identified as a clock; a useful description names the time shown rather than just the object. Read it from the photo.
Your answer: 18:57:50
